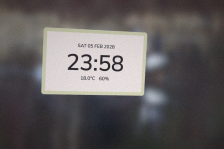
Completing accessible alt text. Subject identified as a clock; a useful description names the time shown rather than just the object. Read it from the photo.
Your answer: 23:58
